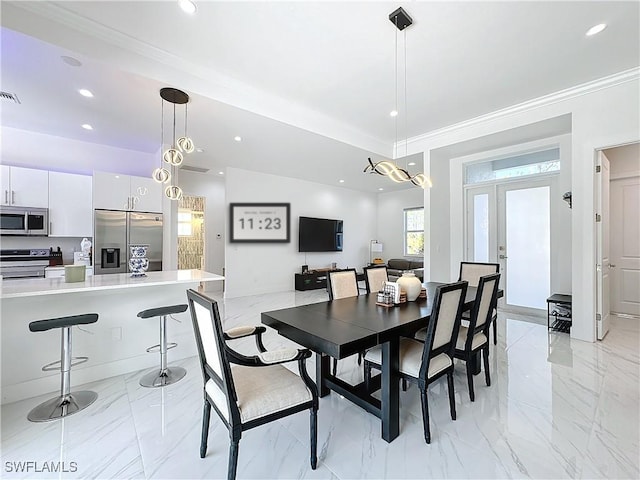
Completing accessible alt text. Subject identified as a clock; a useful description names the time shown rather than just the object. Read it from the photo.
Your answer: 11:23
